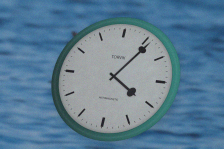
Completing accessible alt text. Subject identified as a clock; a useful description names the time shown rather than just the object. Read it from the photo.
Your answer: 4:06
